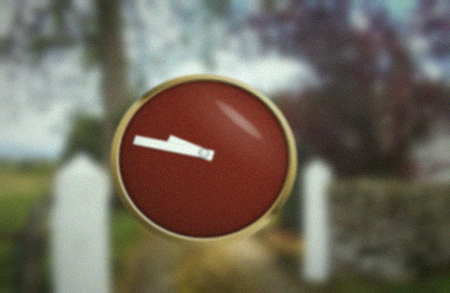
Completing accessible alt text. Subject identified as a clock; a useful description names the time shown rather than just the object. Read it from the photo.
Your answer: 9:47
